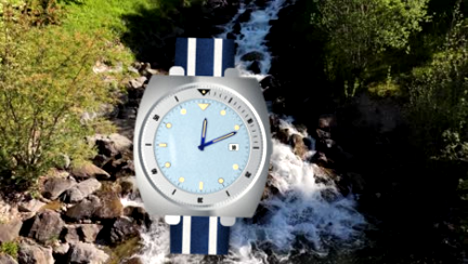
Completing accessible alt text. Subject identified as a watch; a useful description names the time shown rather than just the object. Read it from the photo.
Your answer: 12:11
